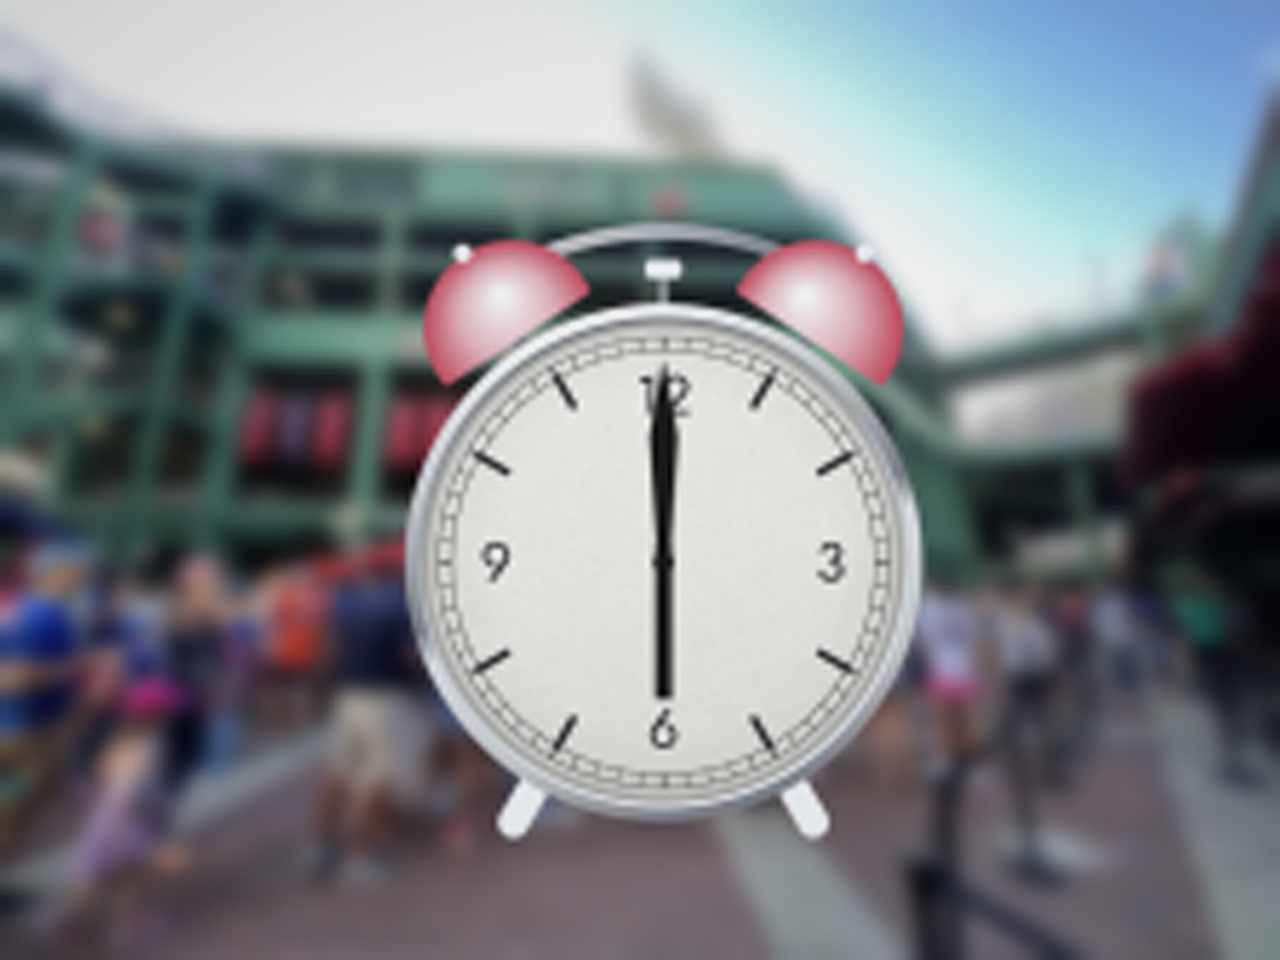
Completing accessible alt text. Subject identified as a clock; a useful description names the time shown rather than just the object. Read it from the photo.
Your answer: 6:00
